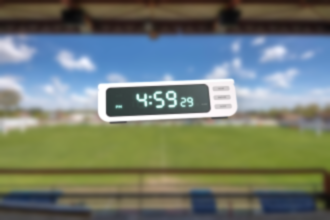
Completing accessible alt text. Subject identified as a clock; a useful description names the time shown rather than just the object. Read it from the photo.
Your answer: 4:59
